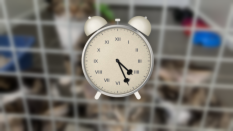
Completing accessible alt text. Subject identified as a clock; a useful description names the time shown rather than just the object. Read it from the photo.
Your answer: 4:26
